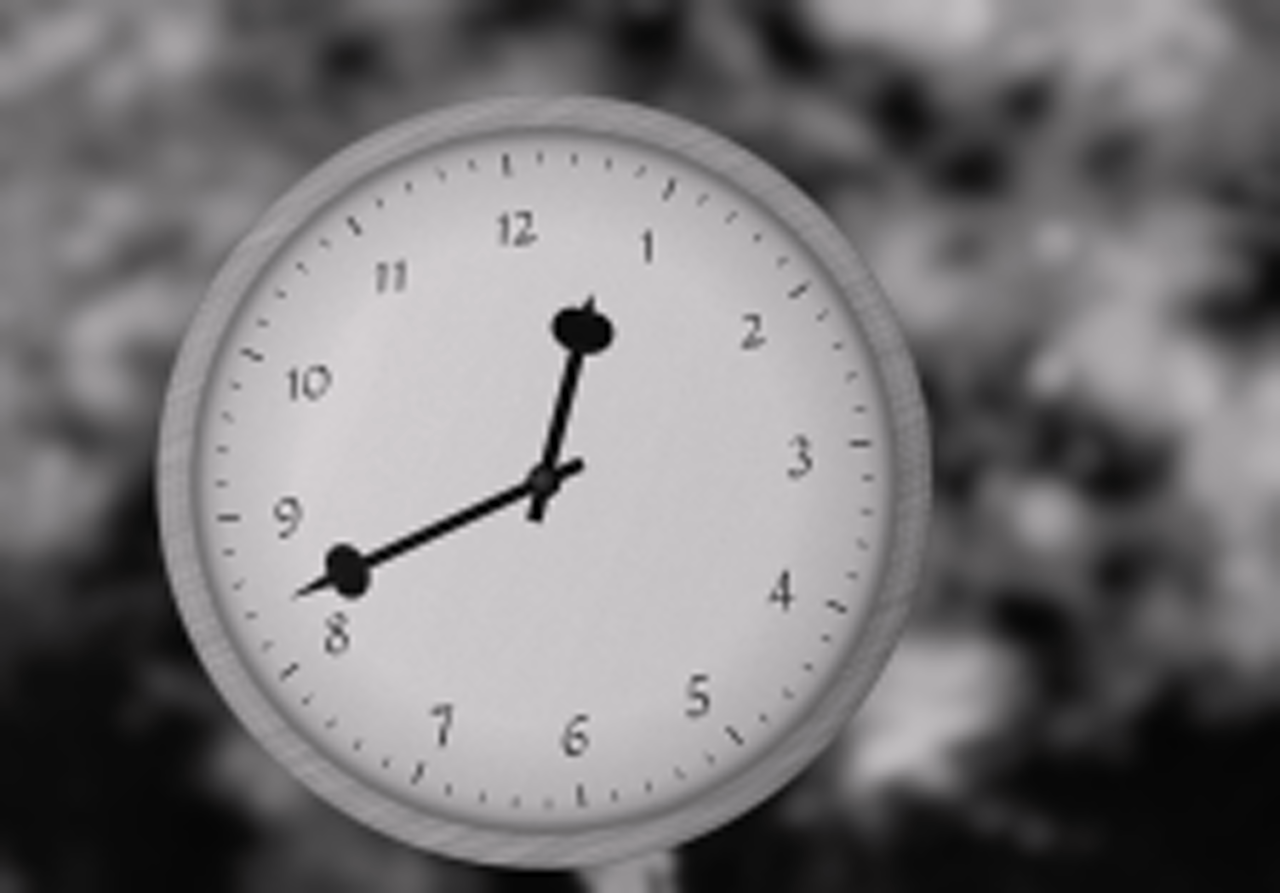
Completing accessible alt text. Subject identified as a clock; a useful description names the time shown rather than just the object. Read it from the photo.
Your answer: 12:42
